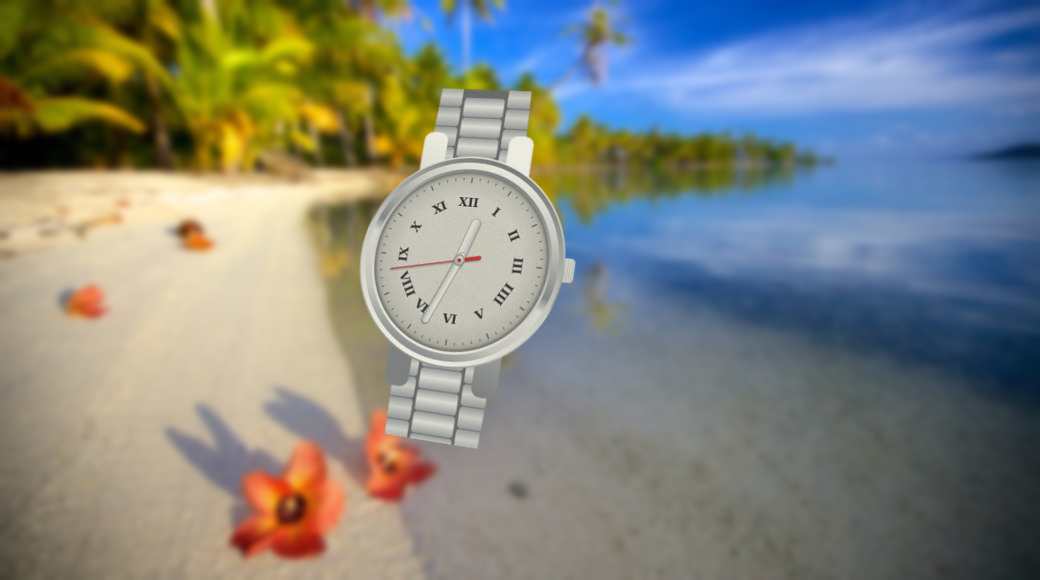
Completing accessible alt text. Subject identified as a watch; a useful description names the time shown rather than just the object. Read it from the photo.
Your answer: 12:33:43
